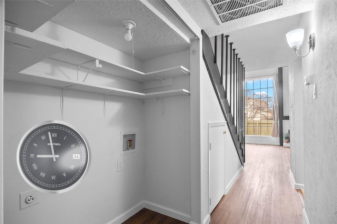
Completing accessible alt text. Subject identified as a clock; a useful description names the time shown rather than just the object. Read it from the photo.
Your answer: 8:58
